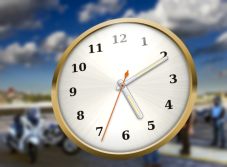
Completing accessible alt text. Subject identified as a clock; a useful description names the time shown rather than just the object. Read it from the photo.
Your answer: 5:10:34
